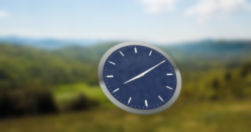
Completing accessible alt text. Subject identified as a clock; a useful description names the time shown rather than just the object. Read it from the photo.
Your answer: 8:10
